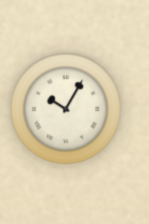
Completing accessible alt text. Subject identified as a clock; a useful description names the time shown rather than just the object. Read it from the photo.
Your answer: 10:05
